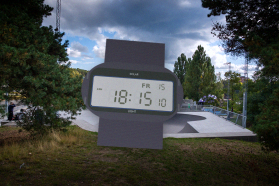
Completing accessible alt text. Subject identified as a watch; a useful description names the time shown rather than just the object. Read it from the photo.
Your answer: 18:15:10
